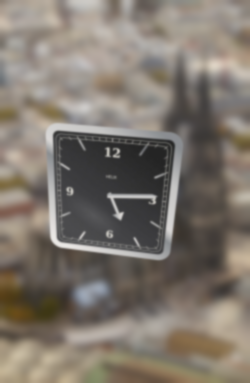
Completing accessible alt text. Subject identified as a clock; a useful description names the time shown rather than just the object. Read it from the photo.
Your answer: 5:14
